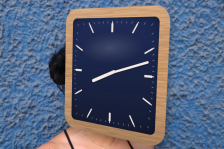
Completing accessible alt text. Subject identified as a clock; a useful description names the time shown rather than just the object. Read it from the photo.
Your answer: 8:12
